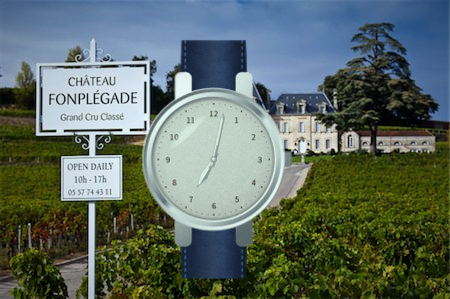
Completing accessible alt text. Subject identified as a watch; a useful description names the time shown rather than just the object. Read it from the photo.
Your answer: 7:02
